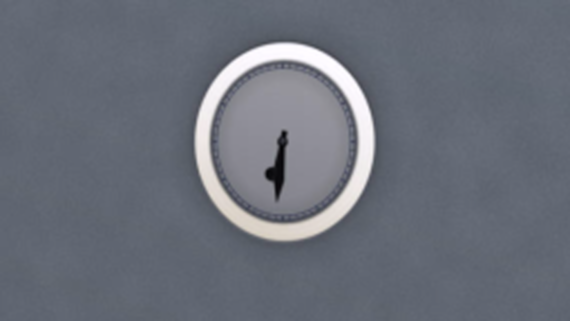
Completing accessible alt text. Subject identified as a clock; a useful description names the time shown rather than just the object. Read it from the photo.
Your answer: 6:31
